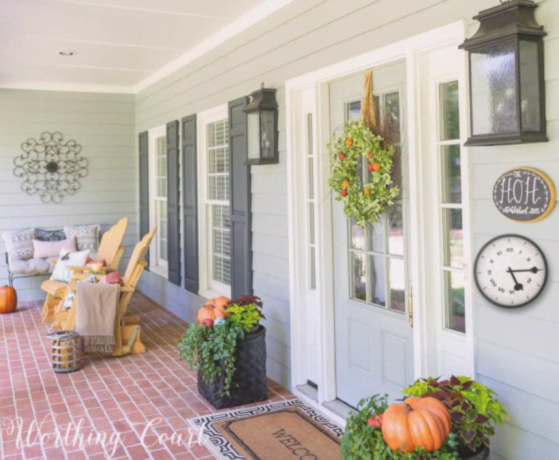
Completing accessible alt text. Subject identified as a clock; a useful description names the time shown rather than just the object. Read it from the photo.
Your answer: 5:15
